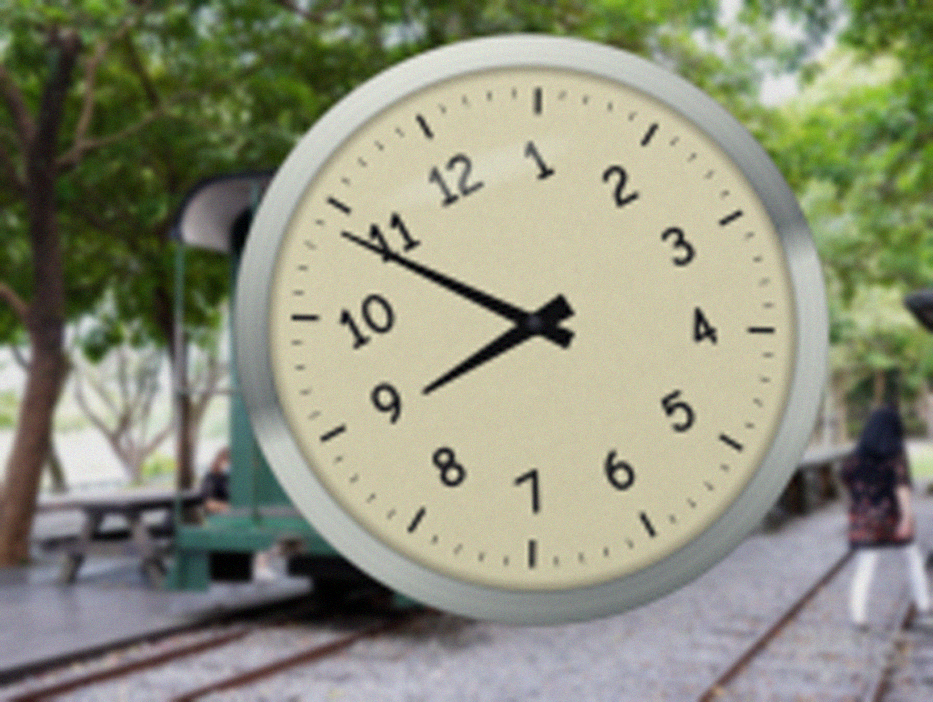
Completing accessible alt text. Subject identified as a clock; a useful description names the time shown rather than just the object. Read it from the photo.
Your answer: 8:54
